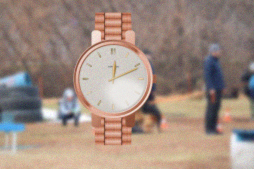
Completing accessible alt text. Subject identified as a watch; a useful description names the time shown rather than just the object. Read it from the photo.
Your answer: 12:11
